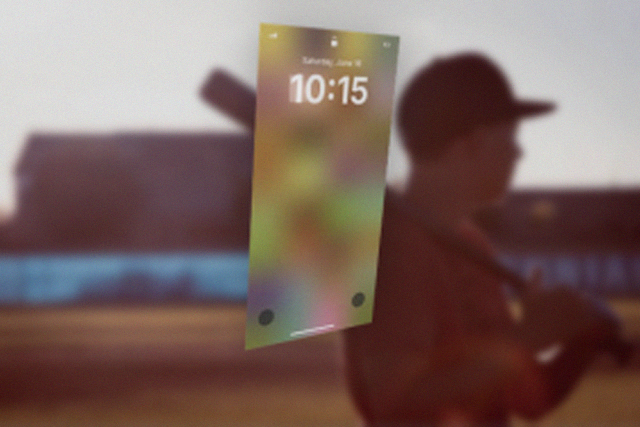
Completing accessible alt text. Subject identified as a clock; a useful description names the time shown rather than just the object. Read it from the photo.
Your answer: 10:15
